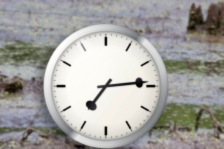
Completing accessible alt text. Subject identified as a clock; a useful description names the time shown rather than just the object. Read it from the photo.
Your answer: 7:14
